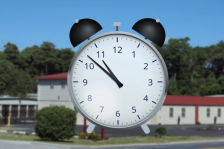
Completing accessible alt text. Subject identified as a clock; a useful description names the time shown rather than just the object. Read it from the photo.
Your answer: 10:52
